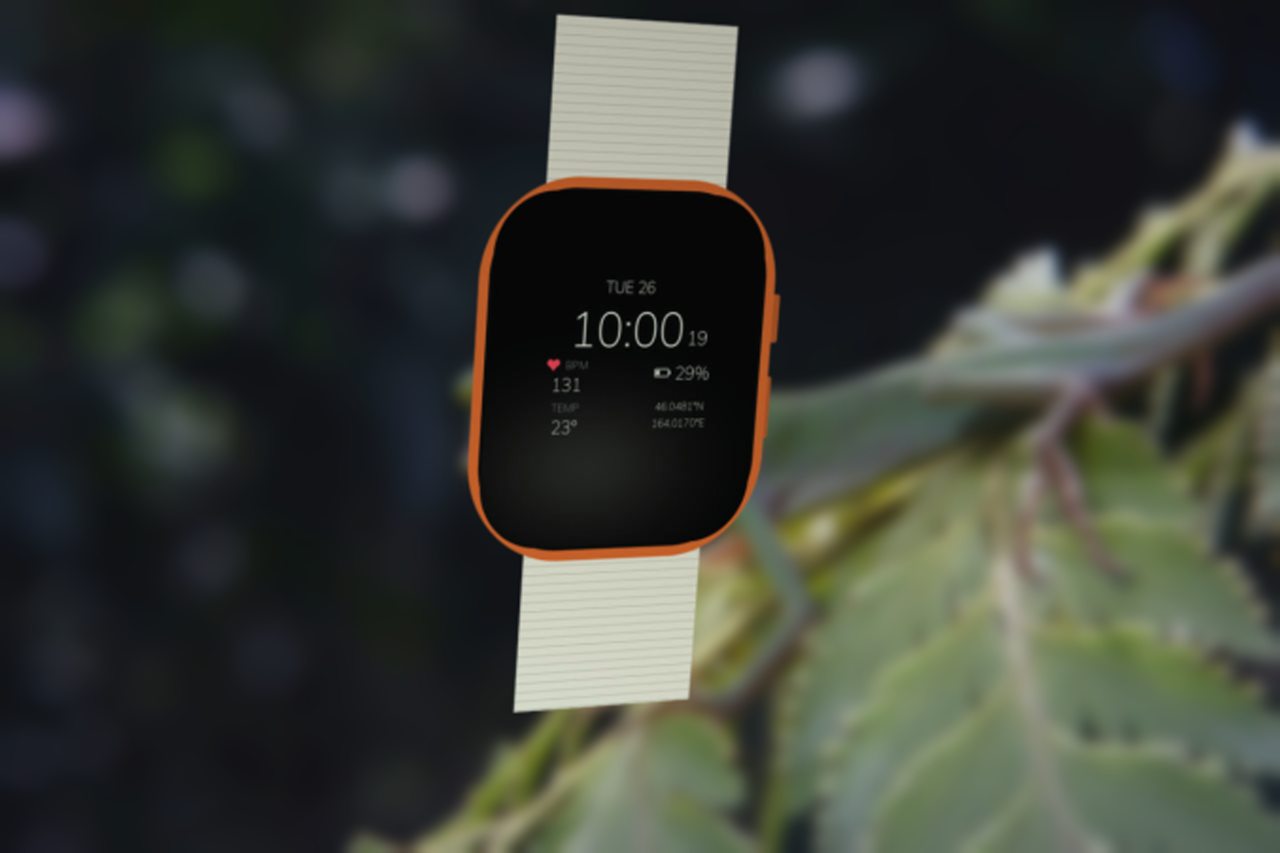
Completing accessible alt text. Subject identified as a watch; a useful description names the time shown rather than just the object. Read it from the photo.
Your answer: 10:00:19
